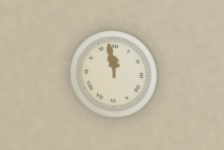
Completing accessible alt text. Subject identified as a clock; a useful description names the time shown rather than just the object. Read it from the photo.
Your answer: 11:58
